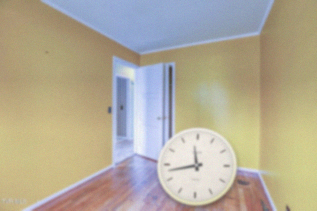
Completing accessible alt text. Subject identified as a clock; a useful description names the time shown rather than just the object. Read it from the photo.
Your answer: 11:43
